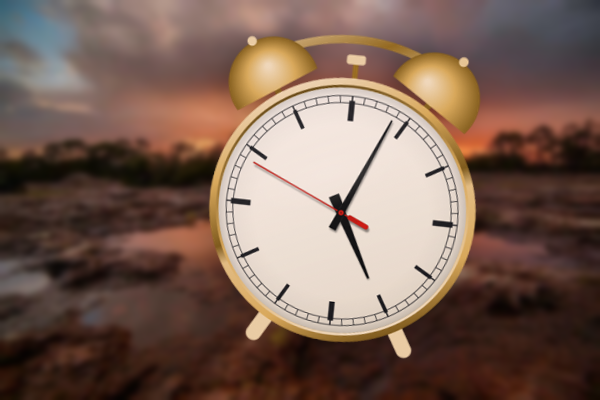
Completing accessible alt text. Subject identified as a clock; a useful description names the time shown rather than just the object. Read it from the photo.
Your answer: 5:03:49
